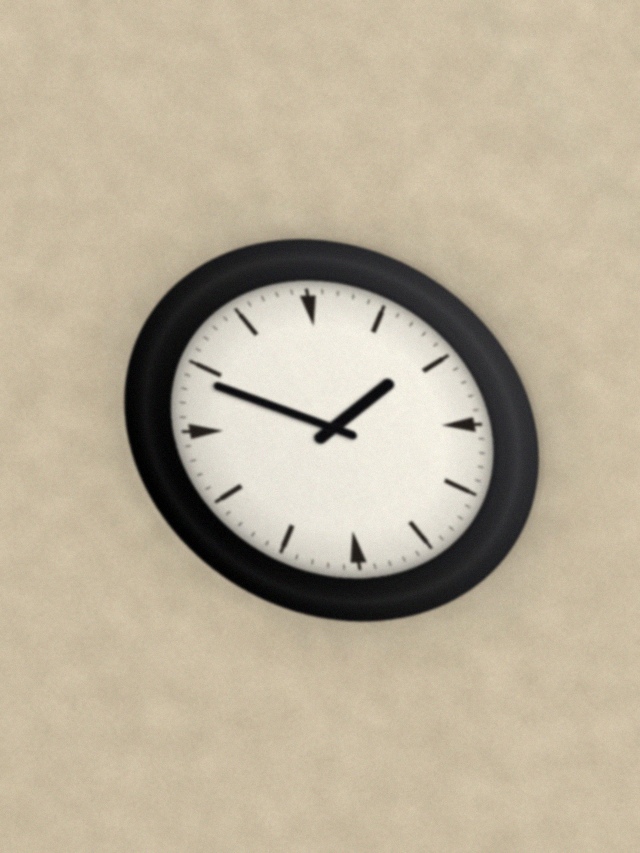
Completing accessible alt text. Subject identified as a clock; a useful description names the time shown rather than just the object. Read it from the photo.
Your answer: 1:49
